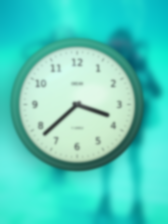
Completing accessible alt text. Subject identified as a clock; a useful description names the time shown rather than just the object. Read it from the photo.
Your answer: 3:38
